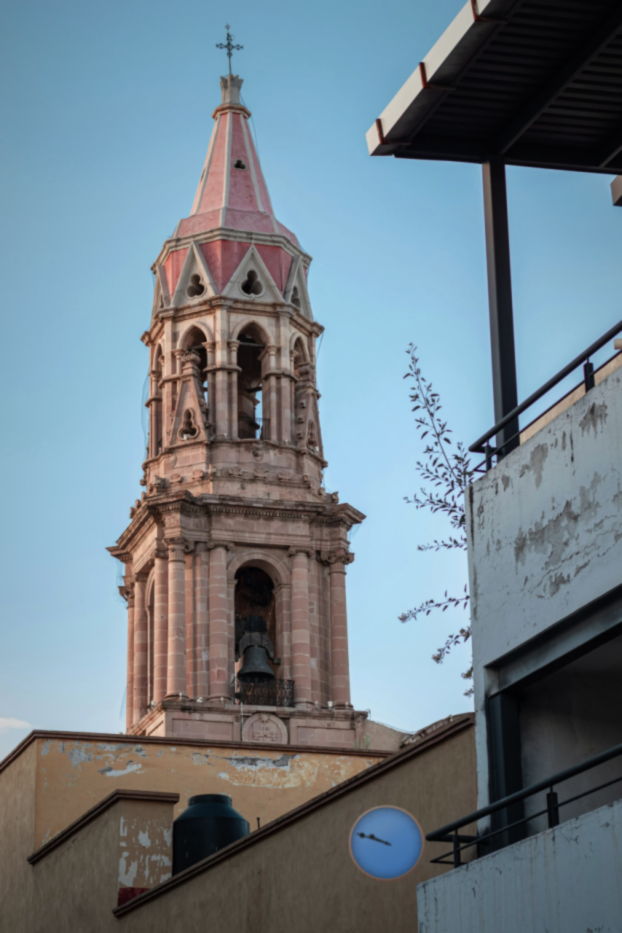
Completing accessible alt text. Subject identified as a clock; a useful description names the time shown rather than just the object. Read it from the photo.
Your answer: 9:48
